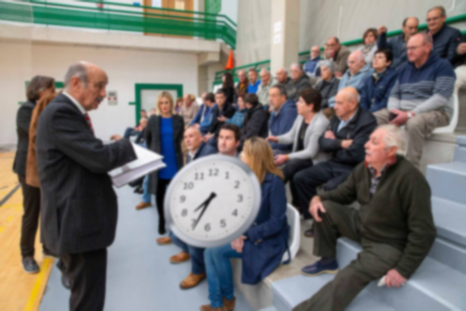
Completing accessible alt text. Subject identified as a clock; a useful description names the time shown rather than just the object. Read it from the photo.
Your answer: 7:34
